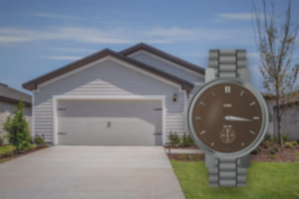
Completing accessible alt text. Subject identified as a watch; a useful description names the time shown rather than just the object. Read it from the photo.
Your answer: 3:16
